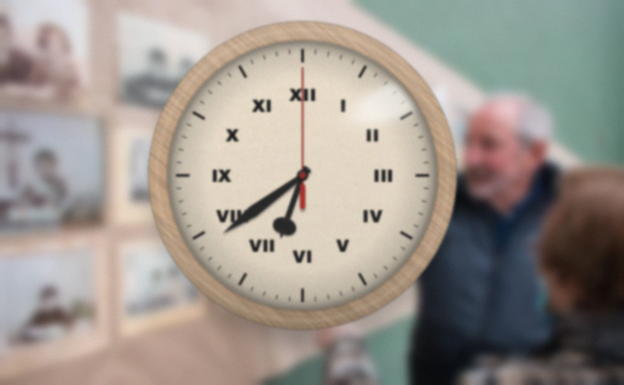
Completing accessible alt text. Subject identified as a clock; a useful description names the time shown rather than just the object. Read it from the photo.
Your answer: 6:39:00
